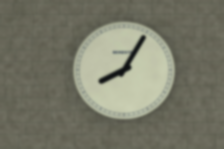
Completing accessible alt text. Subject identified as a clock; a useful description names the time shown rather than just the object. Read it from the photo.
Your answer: 8:05
